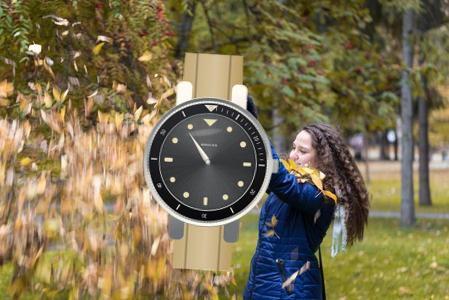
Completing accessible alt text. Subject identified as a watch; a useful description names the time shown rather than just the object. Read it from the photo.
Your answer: 10:54
